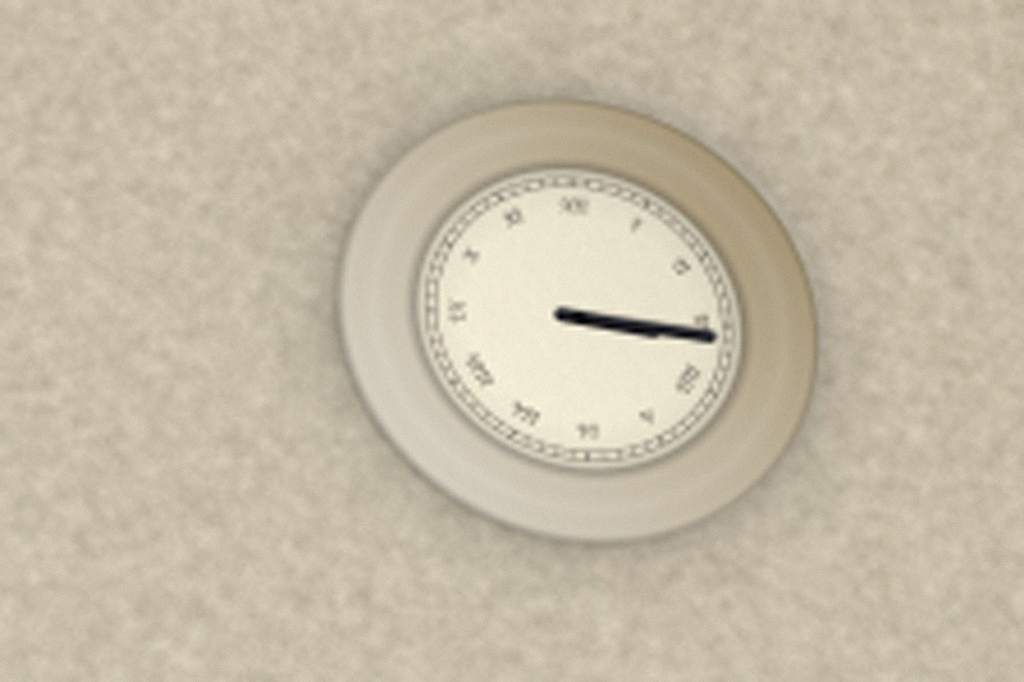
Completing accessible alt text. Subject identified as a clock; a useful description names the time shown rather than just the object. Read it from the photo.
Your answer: 3:16
